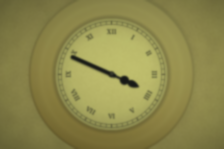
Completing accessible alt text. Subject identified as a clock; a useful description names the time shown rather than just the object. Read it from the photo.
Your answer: 3:49
